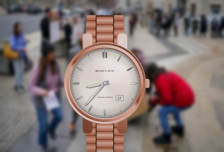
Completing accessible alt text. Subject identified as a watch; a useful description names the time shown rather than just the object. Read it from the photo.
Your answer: 8:37
